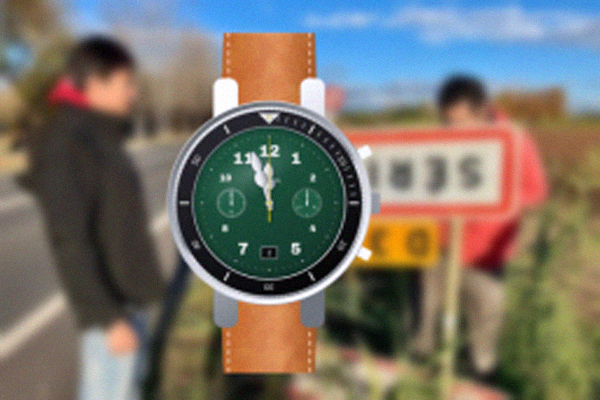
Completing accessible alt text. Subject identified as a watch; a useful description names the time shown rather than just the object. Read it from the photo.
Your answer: 11:57
